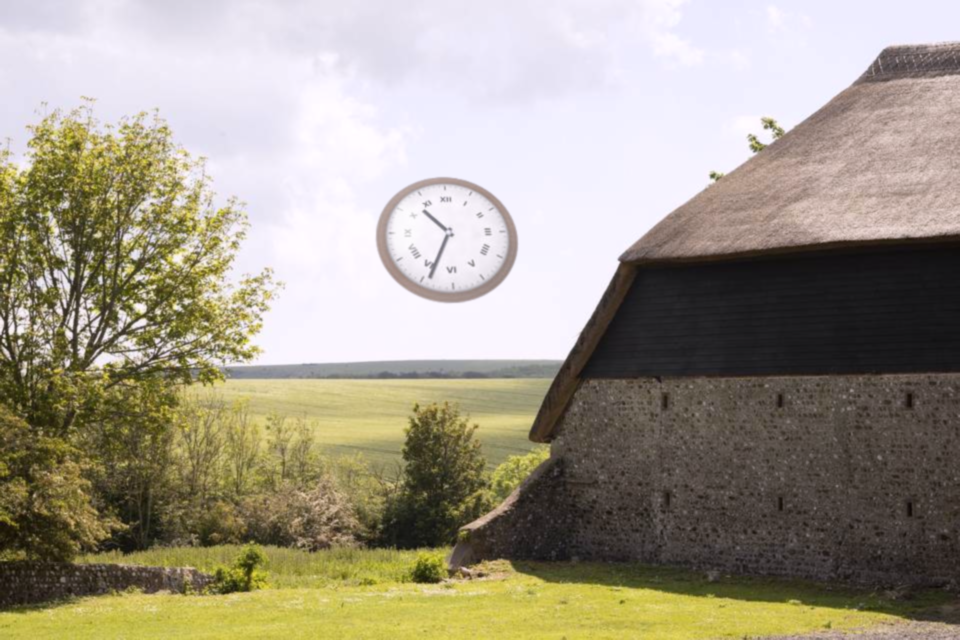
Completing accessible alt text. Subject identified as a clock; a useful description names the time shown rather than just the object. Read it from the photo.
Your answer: 10:34
